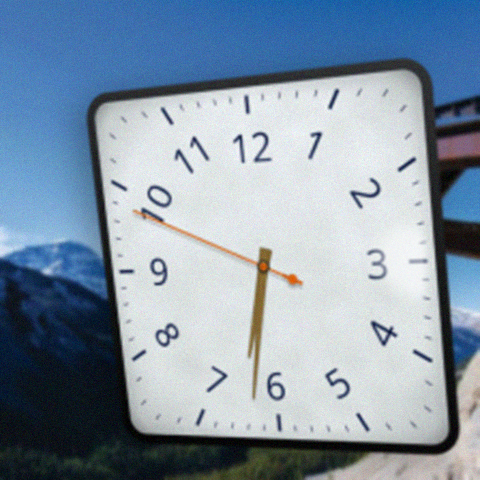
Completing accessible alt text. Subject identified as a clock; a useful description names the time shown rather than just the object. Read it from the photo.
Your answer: 6:31:49
